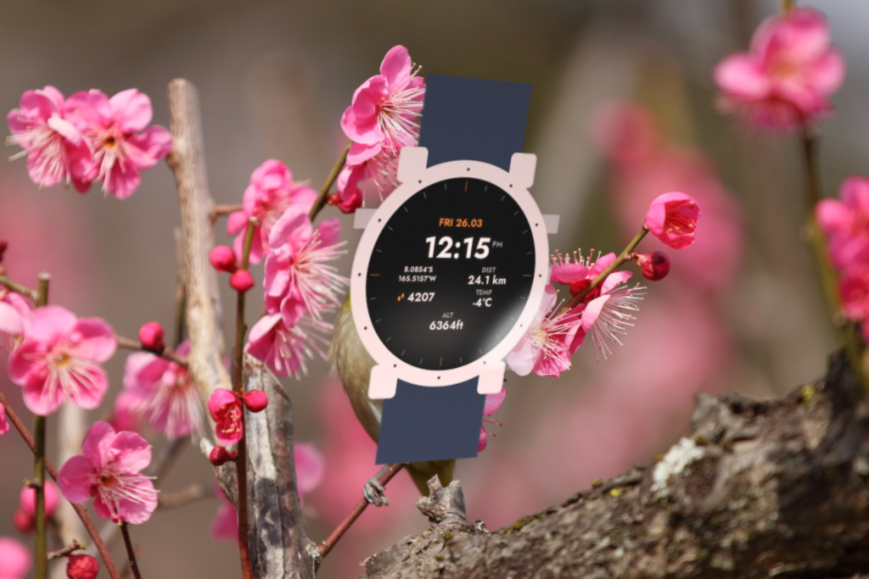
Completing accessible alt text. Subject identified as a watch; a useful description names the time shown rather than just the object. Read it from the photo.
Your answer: 12:15
